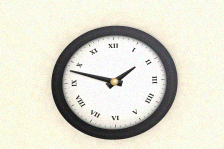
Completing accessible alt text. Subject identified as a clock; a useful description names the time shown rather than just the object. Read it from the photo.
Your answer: 1:48
